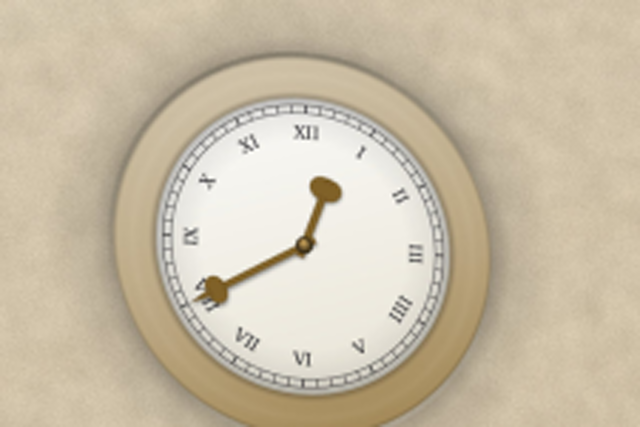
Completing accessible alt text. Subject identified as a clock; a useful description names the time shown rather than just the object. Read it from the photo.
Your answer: 12:40
